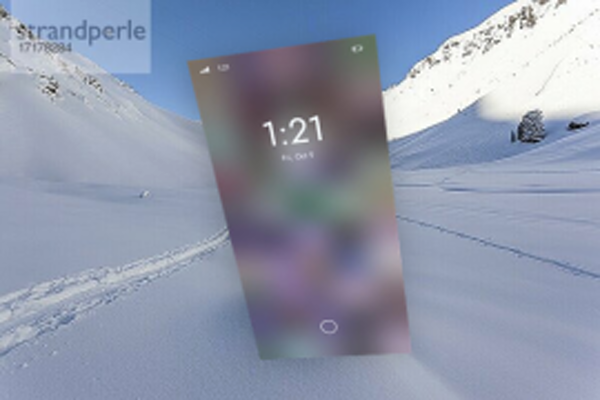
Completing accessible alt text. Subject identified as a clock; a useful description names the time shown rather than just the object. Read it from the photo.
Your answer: 1:21
